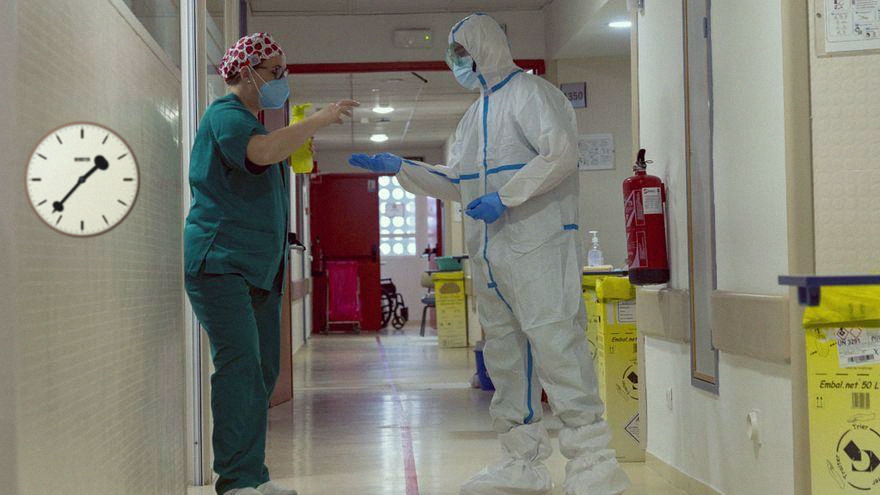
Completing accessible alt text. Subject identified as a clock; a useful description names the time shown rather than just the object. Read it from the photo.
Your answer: 1:37
